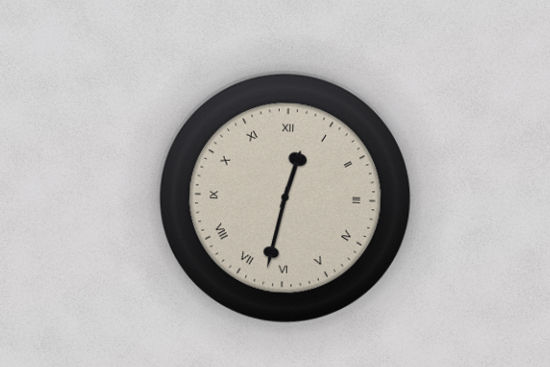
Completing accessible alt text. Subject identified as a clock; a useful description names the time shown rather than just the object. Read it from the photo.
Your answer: 12:32
